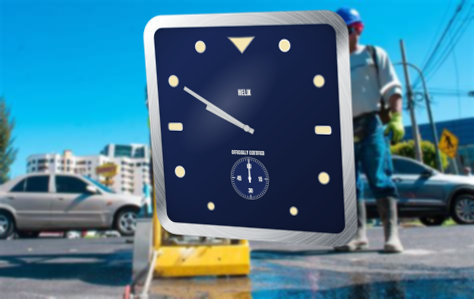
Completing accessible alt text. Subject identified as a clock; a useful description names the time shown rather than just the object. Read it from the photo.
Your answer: 9:50
